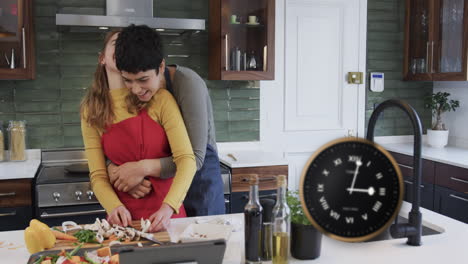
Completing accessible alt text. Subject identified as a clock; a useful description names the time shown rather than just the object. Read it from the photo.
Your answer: 3:02
